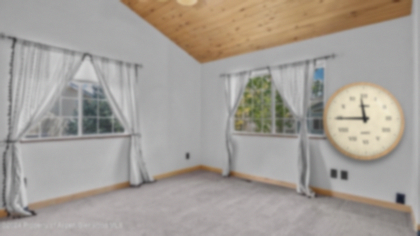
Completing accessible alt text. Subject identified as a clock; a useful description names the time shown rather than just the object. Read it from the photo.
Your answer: 11:45
